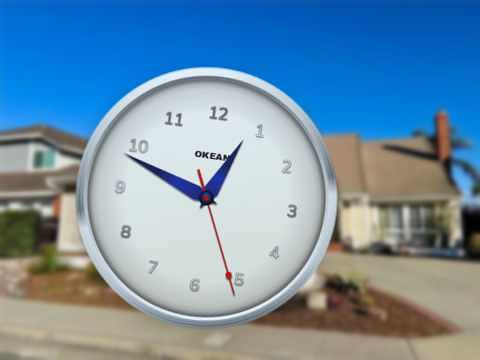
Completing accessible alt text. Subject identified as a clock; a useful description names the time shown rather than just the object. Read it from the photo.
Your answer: 12:48:26
